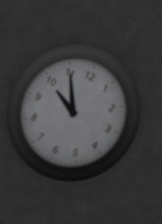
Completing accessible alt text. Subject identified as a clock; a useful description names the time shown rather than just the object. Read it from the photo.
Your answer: 9:55
